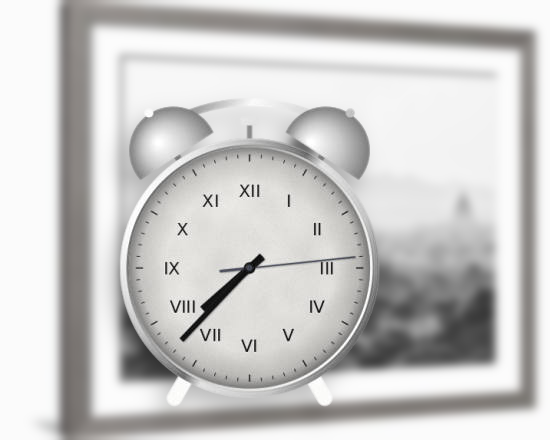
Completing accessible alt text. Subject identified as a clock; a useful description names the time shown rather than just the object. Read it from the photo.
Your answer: 7:37:14
